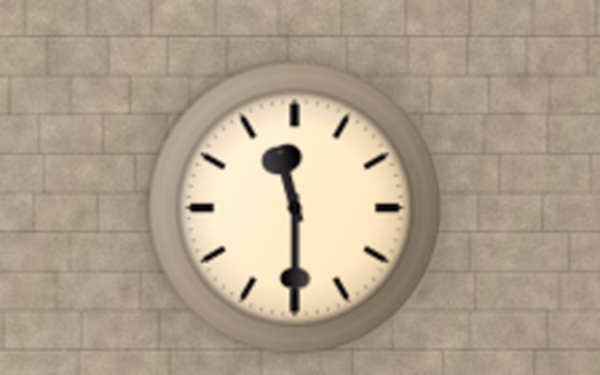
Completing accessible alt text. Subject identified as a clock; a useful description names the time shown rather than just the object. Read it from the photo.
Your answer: 11:30
